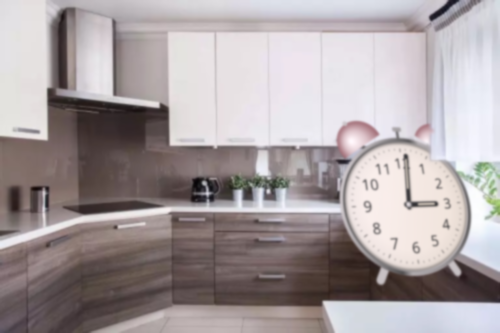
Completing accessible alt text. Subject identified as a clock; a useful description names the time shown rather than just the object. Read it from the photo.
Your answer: 3:01
